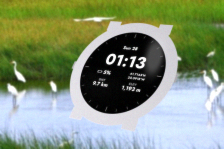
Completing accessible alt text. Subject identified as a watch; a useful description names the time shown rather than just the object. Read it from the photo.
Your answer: 1:13
